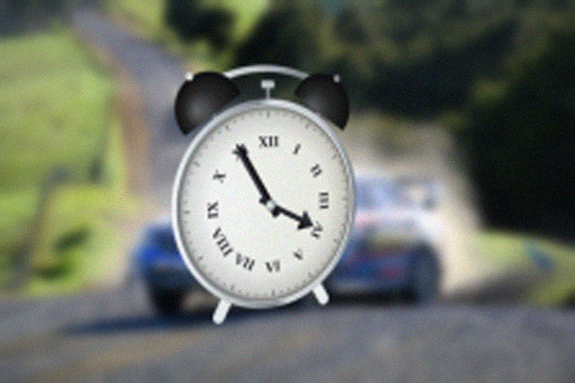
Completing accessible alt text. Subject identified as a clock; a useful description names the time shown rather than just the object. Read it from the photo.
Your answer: 3:55
